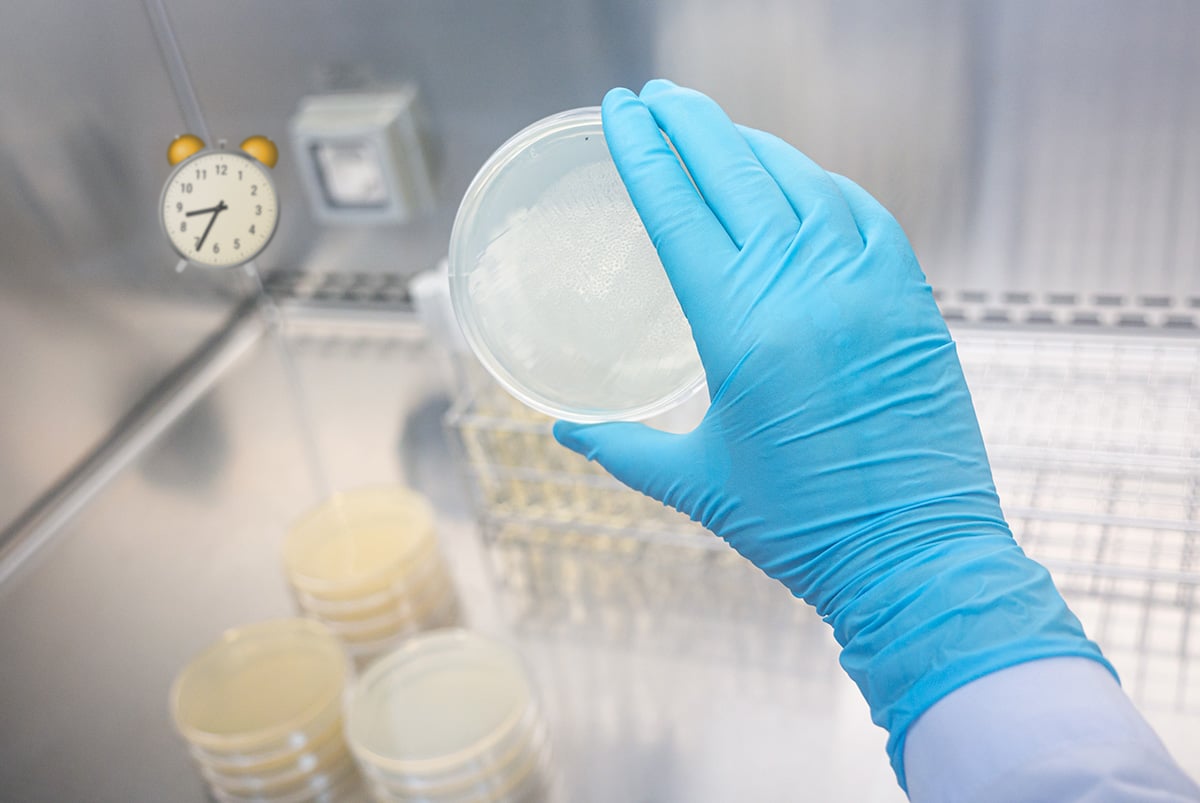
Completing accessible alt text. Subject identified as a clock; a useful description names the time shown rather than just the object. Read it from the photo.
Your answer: 8:34
